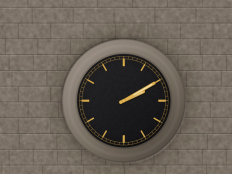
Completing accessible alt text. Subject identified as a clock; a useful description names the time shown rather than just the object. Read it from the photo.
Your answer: 2:10
